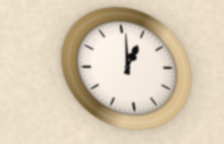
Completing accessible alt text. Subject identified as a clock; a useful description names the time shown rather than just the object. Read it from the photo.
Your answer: 1:01
